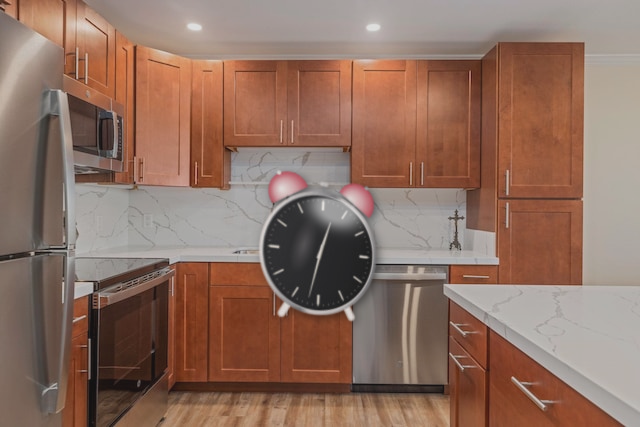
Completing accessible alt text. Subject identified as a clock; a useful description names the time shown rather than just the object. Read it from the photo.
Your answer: 12:32
